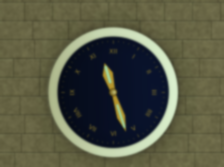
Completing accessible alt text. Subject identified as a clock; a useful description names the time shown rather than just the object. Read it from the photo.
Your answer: 11:27
